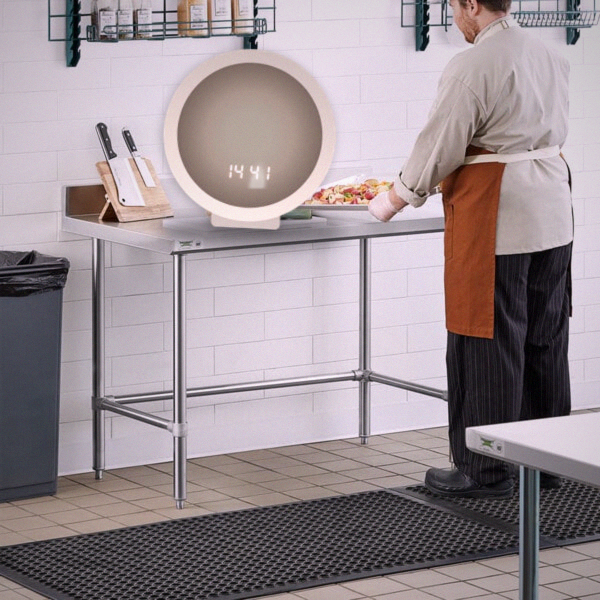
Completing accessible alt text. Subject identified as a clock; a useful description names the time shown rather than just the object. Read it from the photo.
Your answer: 14:41
